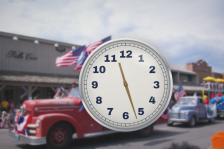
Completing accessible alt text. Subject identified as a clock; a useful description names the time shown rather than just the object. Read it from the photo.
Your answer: 11:27
